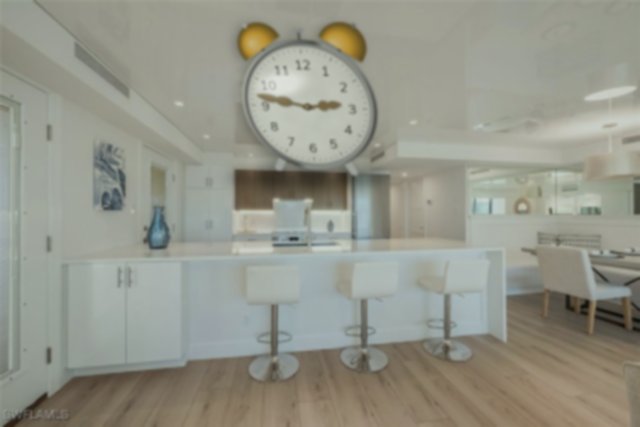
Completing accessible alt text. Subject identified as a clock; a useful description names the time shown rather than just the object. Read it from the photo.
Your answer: 2:47
